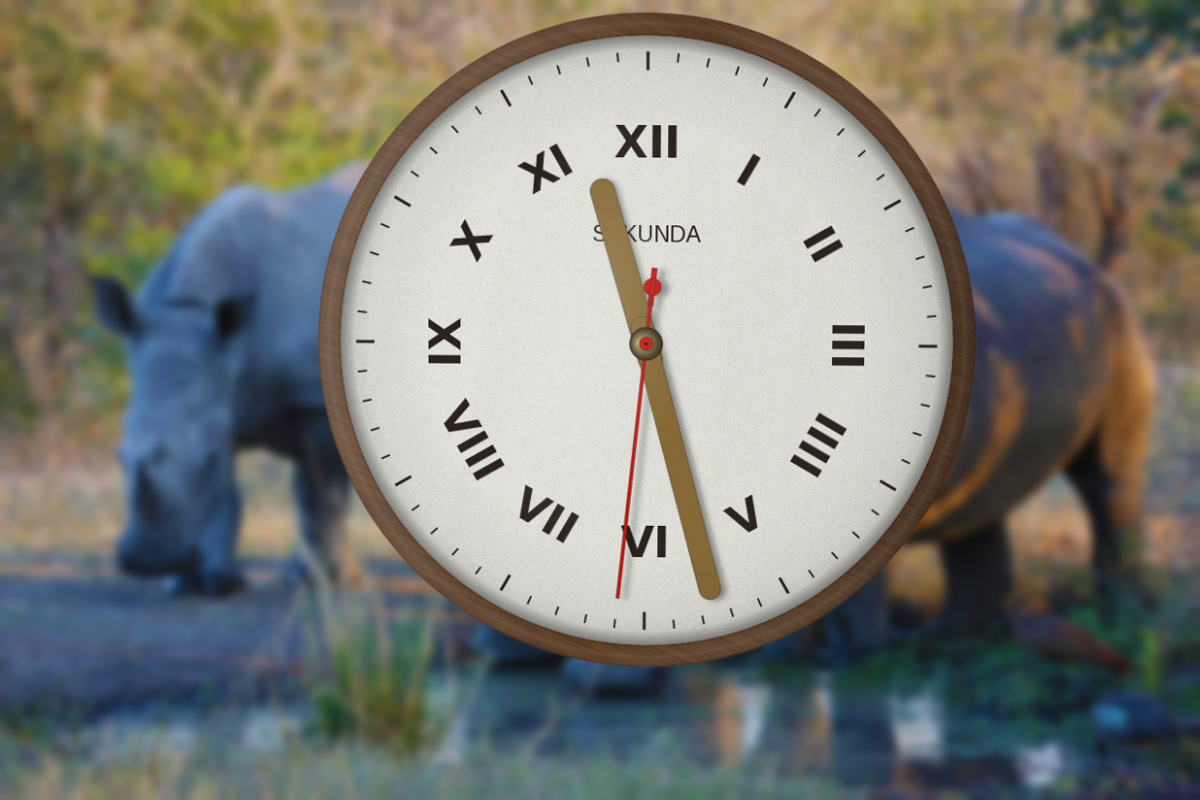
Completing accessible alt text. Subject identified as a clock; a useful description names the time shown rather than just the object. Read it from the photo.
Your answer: 11:27:31
